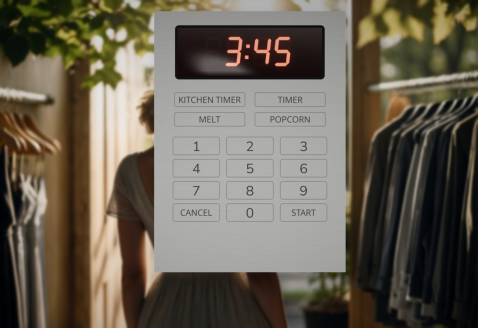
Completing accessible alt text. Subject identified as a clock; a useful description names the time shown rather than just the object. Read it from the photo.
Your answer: 3:45
